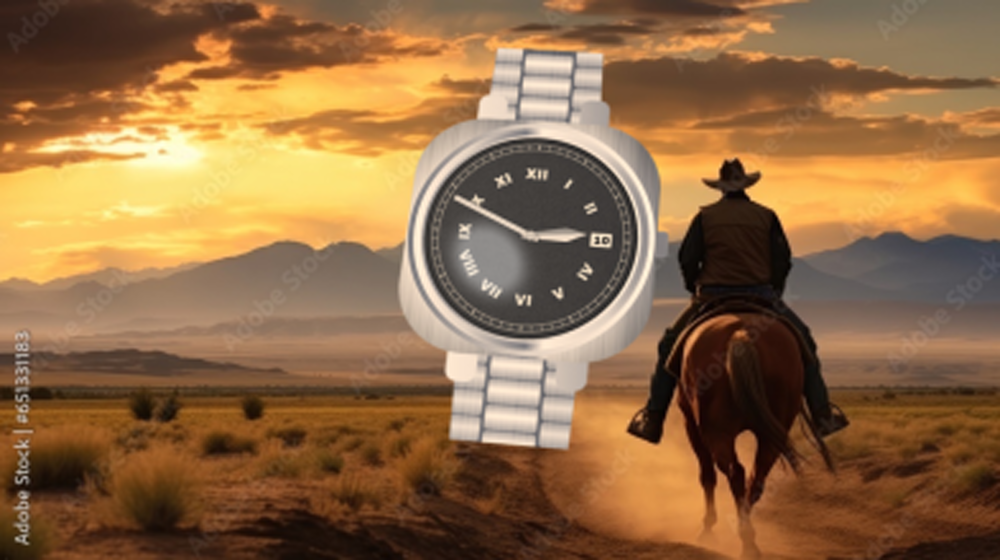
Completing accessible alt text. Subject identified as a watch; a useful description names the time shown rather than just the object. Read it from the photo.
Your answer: 2:49
